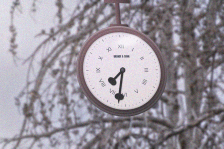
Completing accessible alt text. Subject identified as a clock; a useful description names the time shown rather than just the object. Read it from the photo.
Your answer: 7:32
